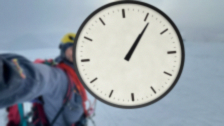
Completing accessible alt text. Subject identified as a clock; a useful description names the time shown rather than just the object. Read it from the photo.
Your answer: 1:06
